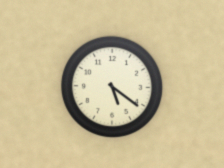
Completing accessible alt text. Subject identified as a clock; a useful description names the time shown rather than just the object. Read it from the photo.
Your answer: 5:21
